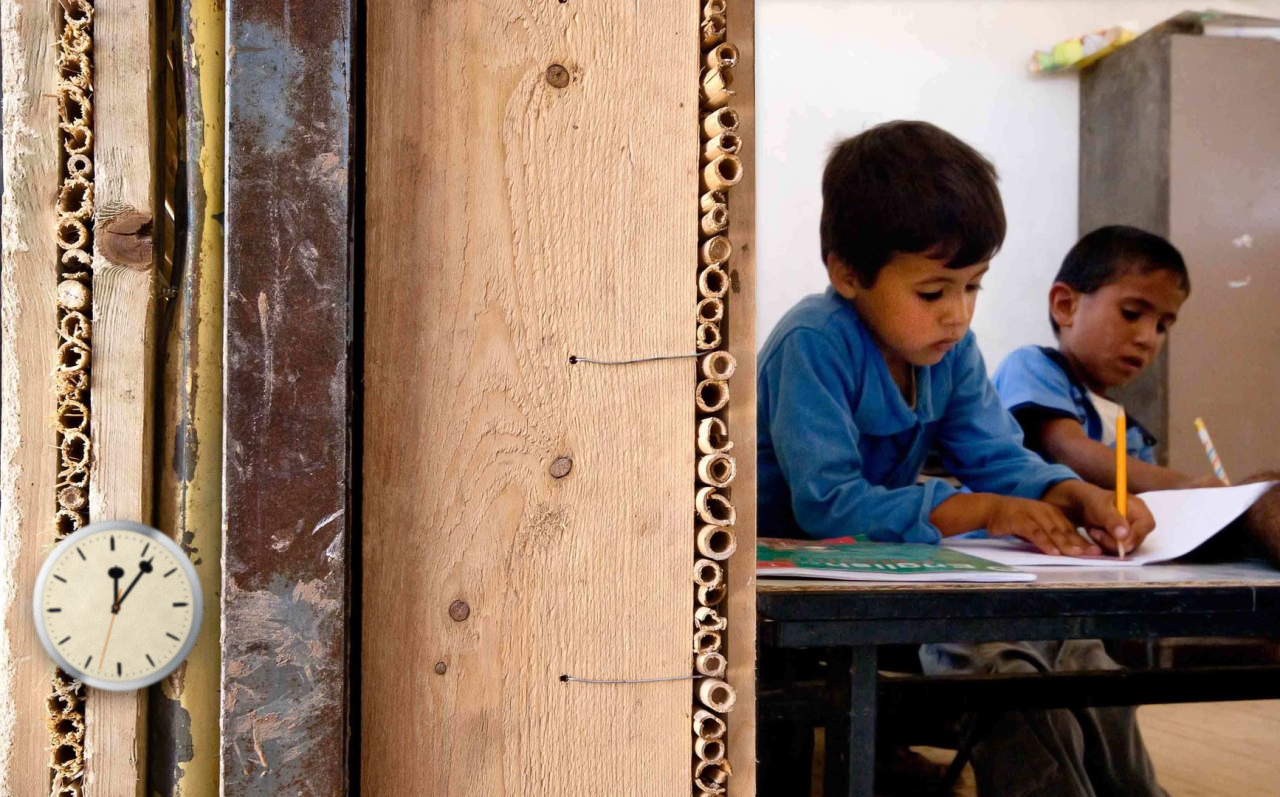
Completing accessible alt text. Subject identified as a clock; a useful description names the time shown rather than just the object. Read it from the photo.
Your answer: 12:06:33
